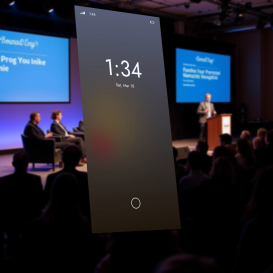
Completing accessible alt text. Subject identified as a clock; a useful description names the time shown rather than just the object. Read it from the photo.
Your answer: 1:34
